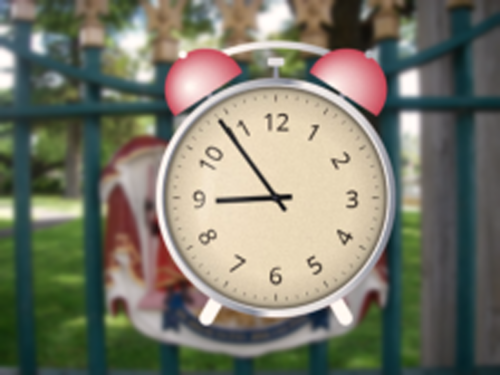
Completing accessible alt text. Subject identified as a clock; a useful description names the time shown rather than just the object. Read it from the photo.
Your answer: 8:54
